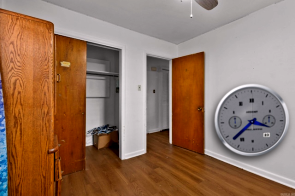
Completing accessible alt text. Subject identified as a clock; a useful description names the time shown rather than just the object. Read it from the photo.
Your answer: 3:38
